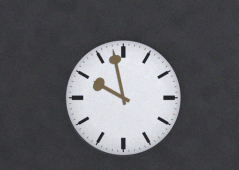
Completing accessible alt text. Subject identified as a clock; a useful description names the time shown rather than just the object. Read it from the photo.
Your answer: 9:58
